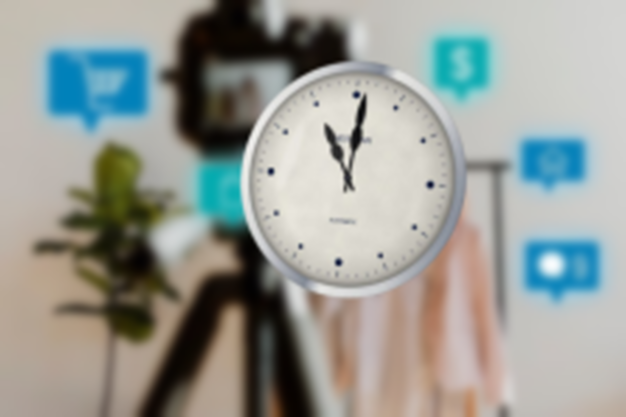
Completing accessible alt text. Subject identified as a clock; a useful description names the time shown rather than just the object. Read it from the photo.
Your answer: 11:01
